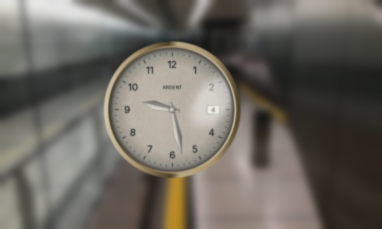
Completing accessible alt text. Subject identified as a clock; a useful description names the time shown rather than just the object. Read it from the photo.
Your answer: 9:28
